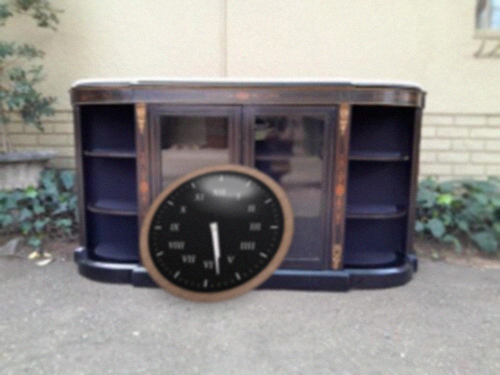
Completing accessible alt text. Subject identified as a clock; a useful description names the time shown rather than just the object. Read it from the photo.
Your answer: 5:28
